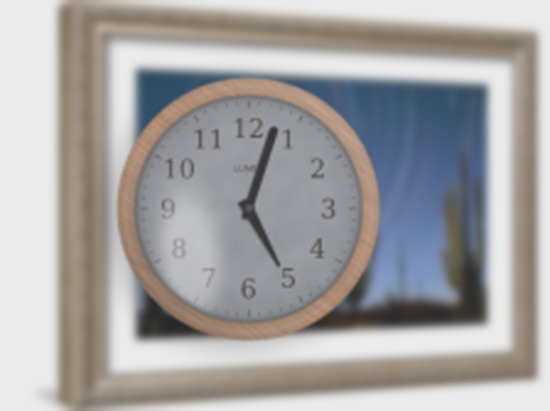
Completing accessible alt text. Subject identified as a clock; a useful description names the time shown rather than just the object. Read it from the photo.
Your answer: 5:03
